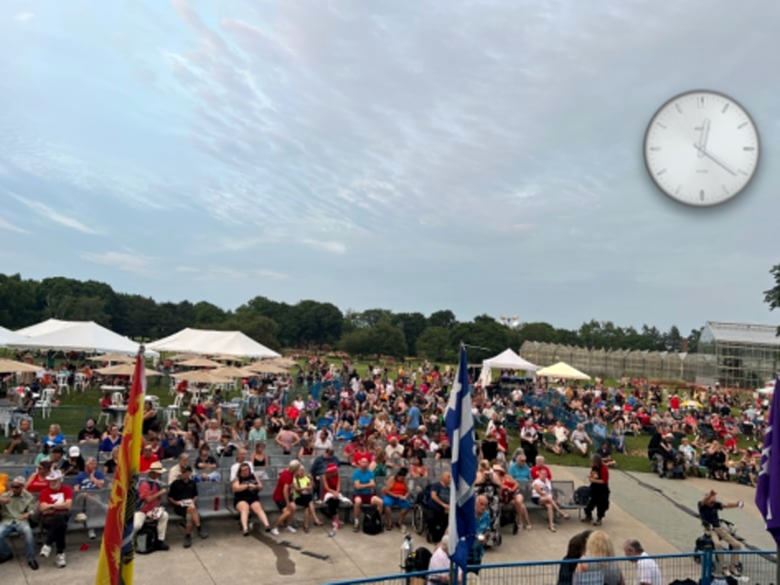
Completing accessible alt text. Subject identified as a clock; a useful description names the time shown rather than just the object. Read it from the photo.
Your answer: 12:21
